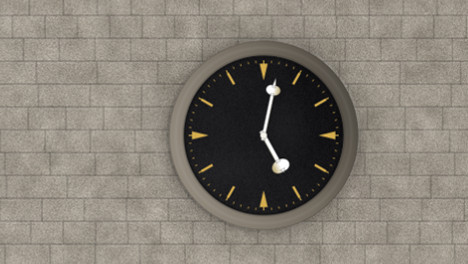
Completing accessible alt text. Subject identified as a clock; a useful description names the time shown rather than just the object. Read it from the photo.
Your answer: 5:02
